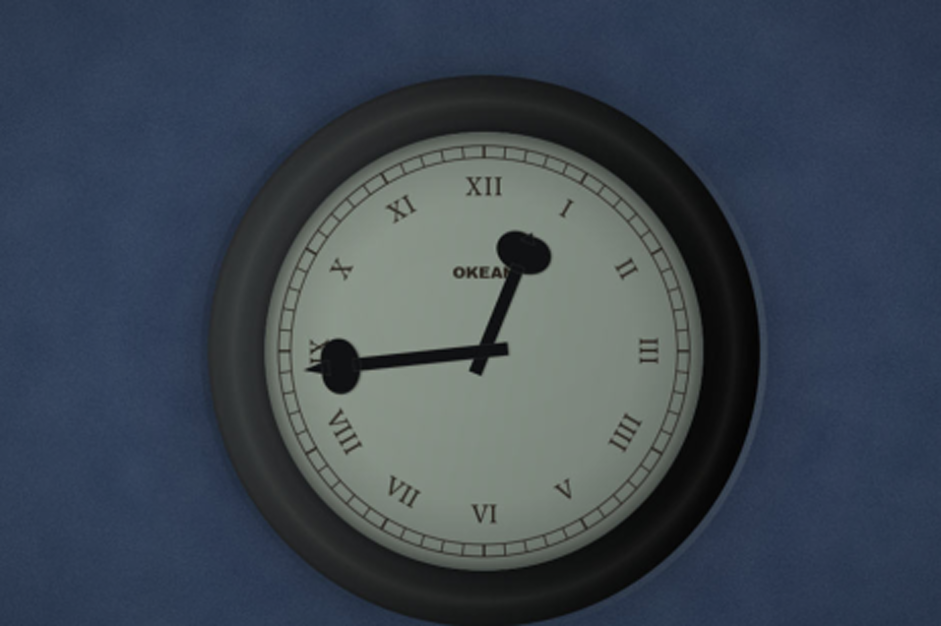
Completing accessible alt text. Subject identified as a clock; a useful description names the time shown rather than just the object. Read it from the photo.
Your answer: 12:44
